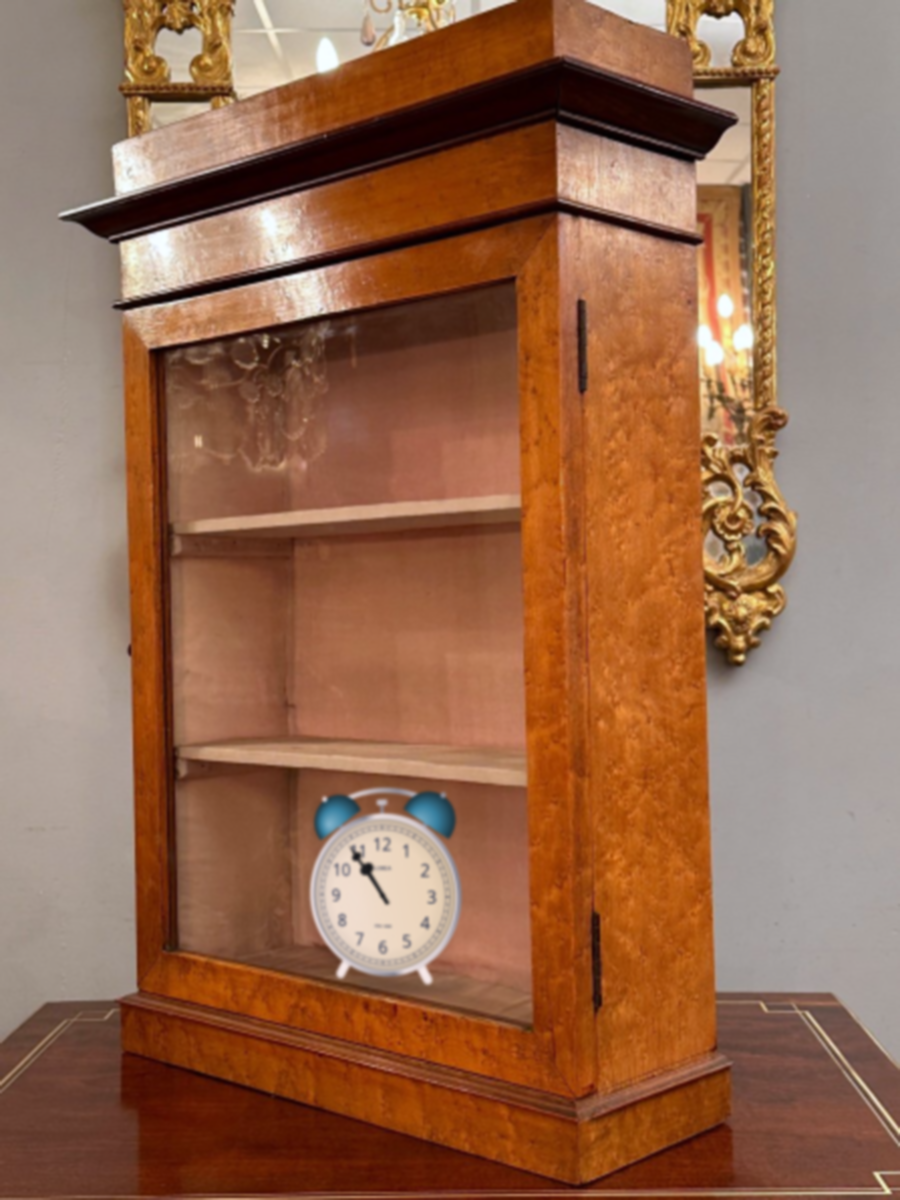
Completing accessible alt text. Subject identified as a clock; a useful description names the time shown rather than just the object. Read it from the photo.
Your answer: 10:54
